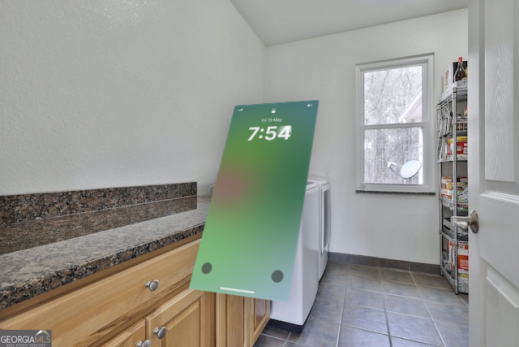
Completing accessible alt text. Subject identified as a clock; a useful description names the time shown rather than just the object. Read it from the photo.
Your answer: 7:54
